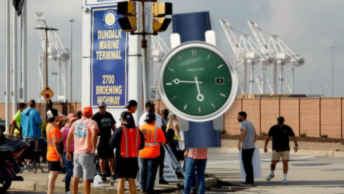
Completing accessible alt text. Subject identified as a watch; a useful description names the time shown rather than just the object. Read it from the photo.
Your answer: 5:46
